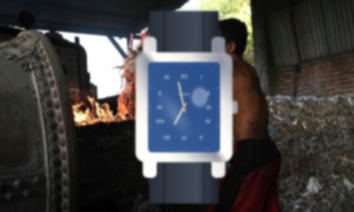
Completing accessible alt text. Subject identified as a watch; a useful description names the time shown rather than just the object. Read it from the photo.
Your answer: 6:58
